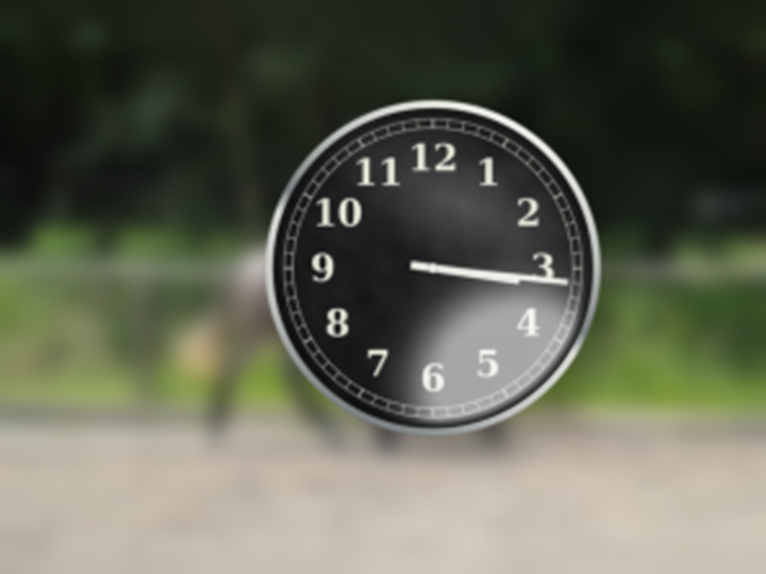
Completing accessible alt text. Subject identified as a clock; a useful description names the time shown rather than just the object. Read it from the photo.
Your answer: 3:16
